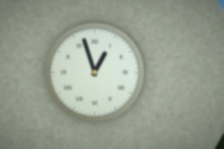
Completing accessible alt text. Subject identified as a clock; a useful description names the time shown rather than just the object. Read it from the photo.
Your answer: 12:57
